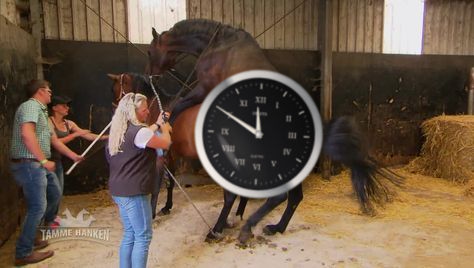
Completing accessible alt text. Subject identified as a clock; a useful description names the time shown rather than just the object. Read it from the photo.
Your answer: 11:50
